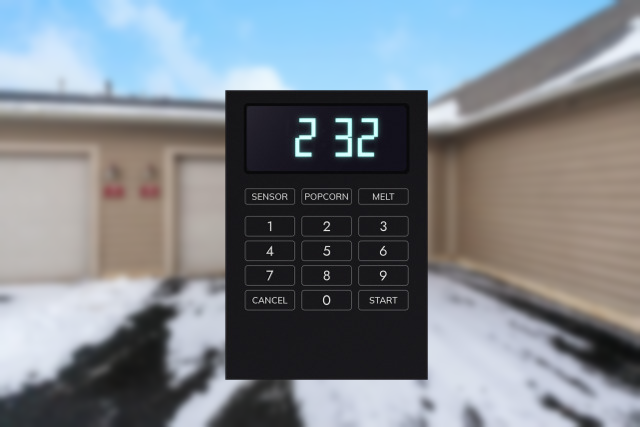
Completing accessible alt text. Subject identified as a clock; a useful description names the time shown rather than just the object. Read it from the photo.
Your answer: 2:32
